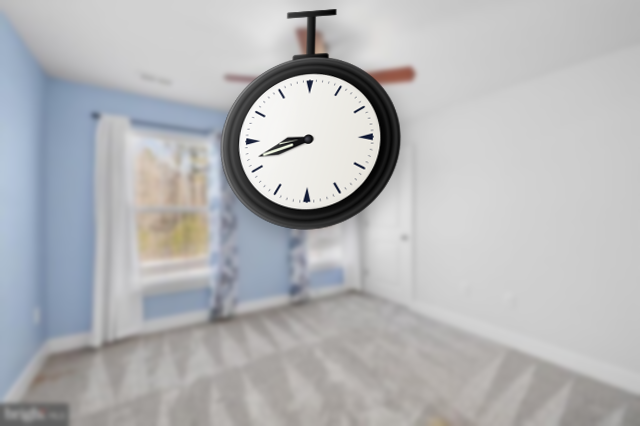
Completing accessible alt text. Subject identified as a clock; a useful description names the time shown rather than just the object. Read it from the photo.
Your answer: 8:42
